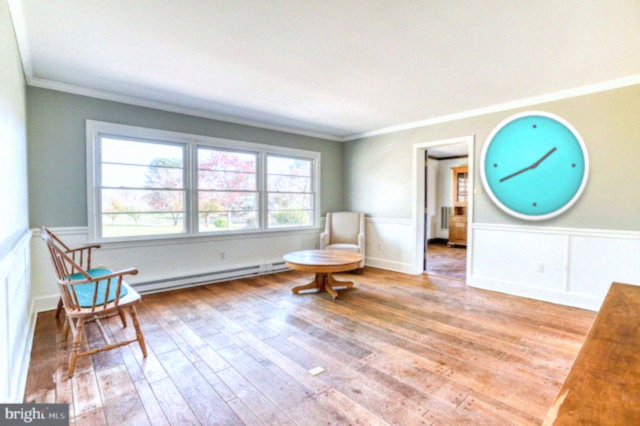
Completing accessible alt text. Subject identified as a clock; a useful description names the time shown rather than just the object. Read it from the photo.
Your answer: 1:41
